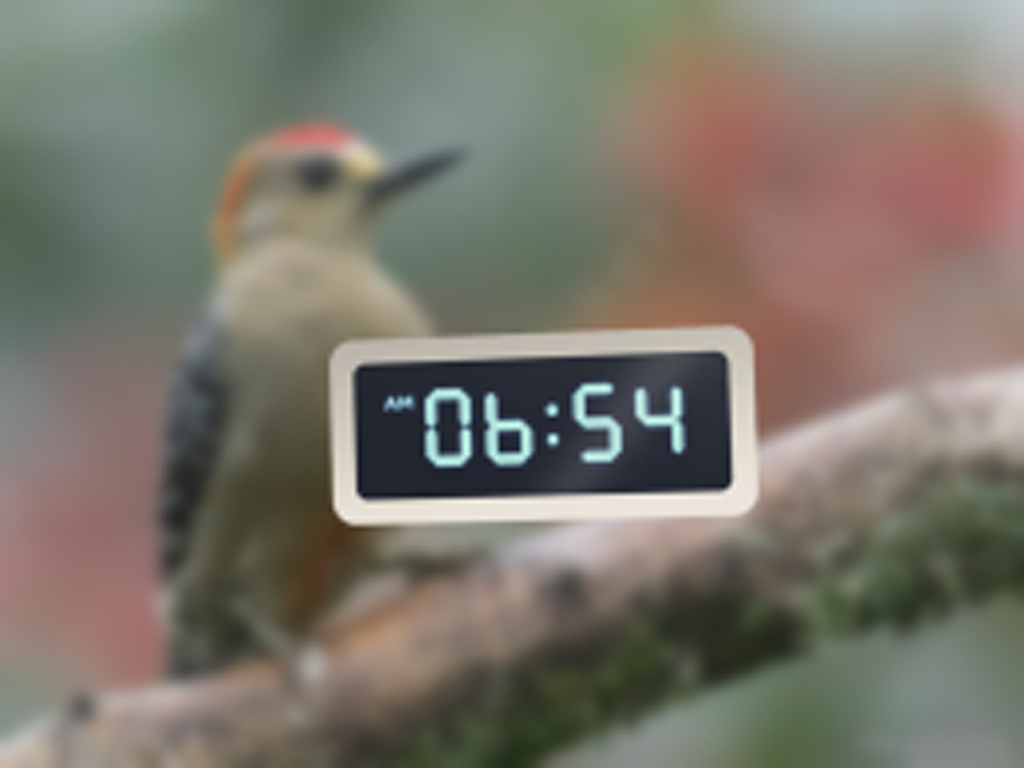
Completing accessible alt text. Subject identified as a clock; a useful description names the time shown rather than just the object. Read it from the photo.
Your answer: 6:54
